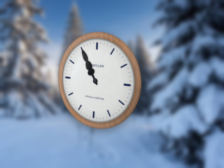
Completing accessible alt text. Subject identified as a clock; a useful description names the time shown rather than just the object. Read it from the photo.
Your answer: 10:55
